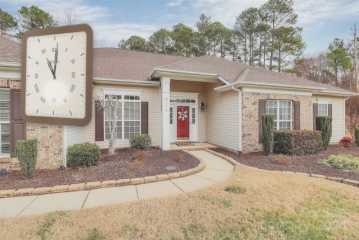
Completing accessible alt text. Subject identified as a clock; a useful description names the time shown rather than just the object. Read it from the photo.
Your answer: 11:01
